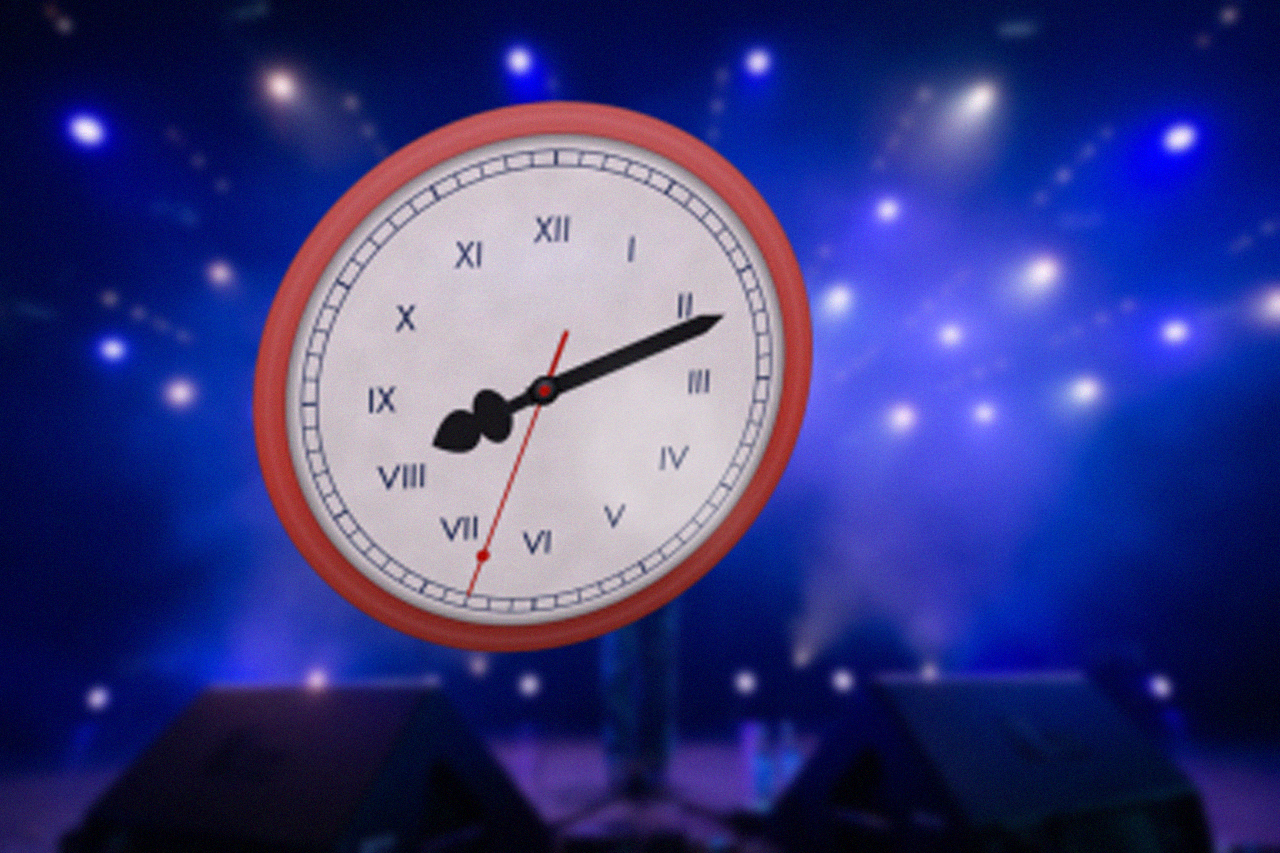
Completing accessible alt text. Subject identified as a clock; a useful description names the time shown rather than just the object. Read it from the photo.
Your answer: 8:11:33
